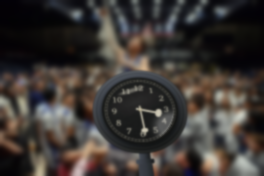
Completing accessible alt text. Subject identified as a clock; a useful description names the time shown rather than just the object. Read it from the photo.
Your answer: 3:29
